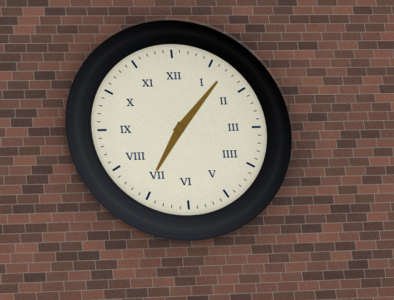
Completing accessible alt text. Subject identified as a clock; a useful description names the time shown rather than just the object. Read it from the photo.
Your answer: 7:07
